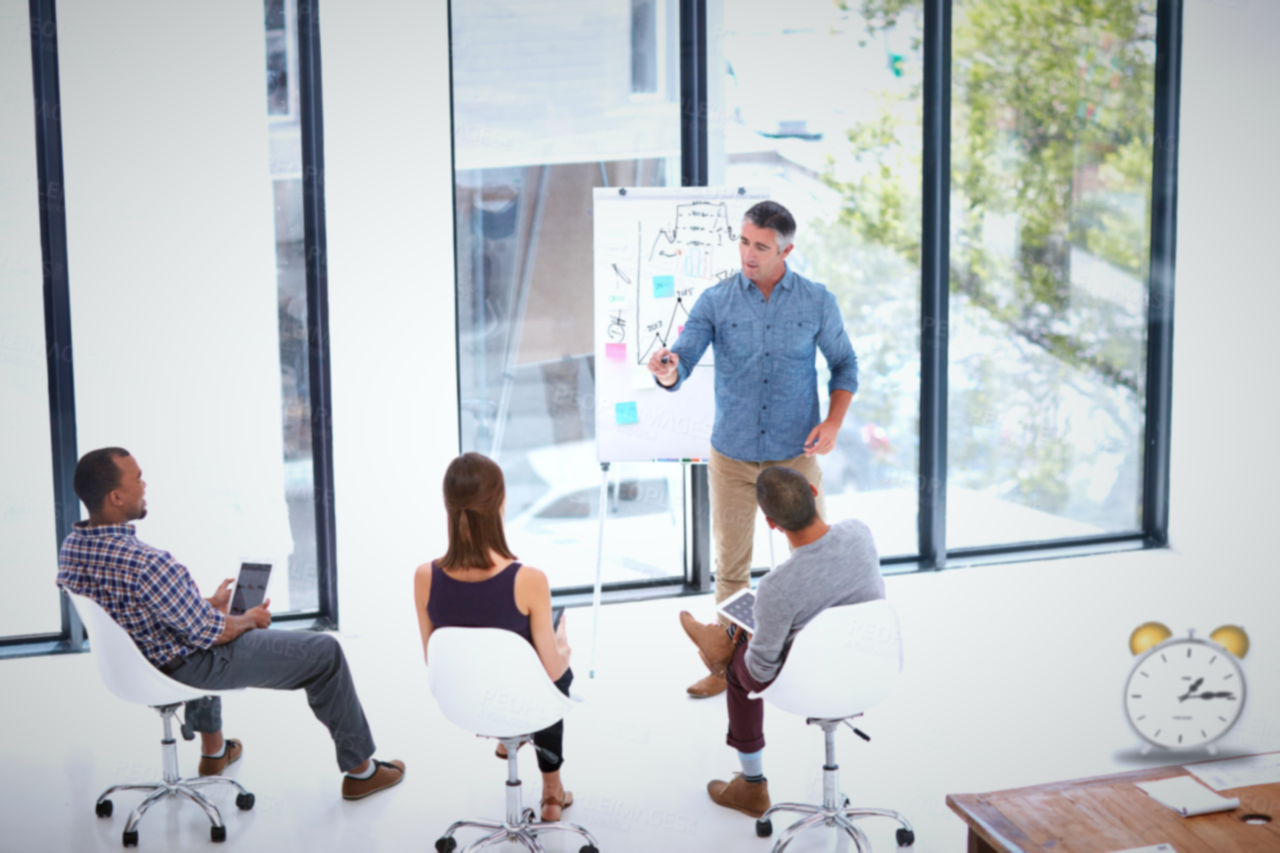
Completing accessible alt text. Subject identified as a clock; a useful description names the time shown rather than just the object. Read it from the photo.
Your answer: 1:14
